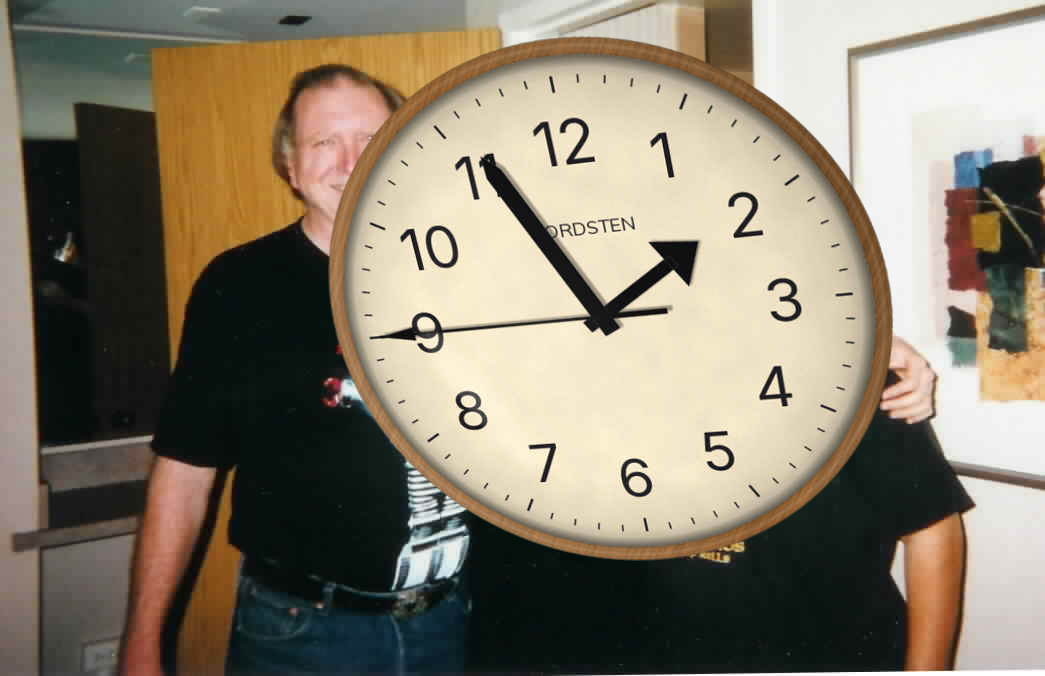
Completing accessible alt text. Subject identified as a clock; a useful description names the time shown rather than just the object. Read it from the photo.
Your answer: 1:55:45
